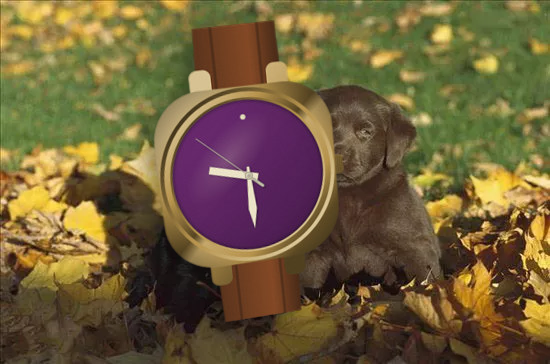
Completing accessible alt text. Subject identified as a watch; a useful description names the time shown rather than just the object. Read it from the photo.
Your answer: 9:29:52
